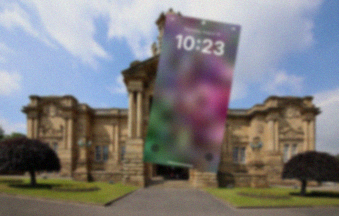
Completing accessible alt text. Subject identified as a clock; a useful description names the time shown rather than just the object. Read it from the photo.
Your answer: 10:23
